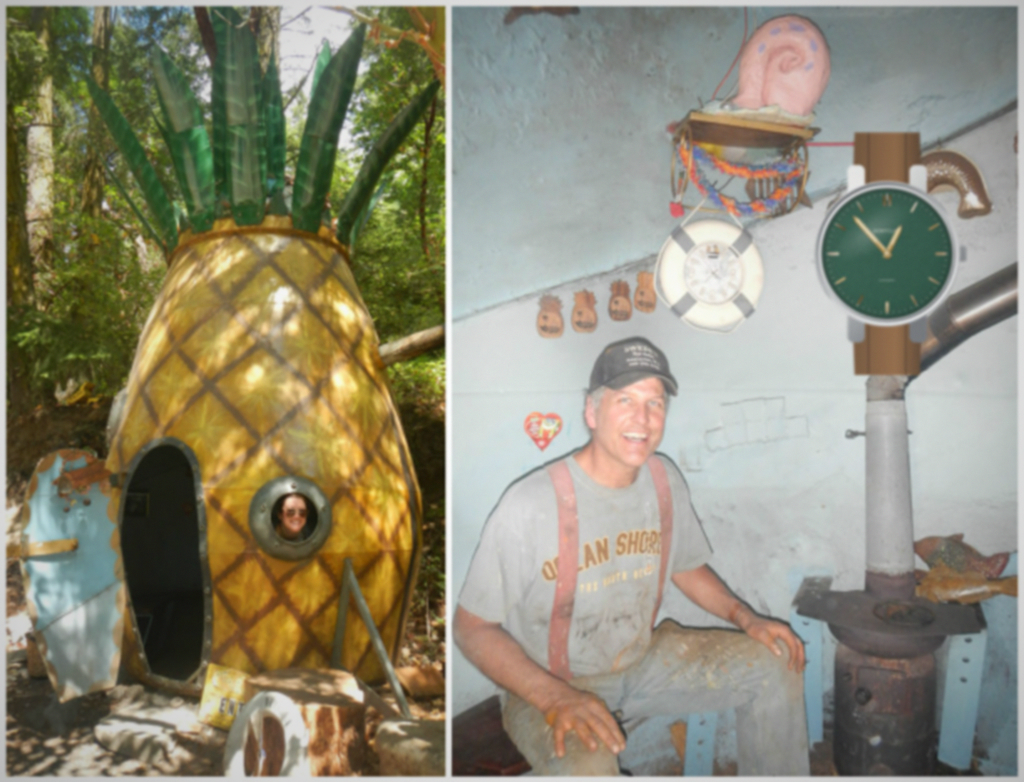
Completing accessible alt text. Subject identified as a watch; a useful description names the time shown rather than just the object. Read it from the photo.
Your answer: 12:53
